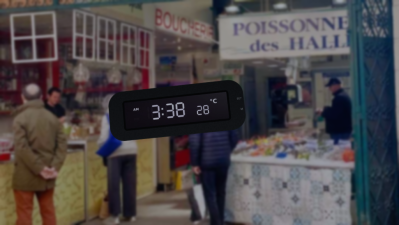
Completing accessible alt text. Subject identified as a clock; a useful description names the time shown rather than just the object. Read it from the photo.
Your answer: 3:38
